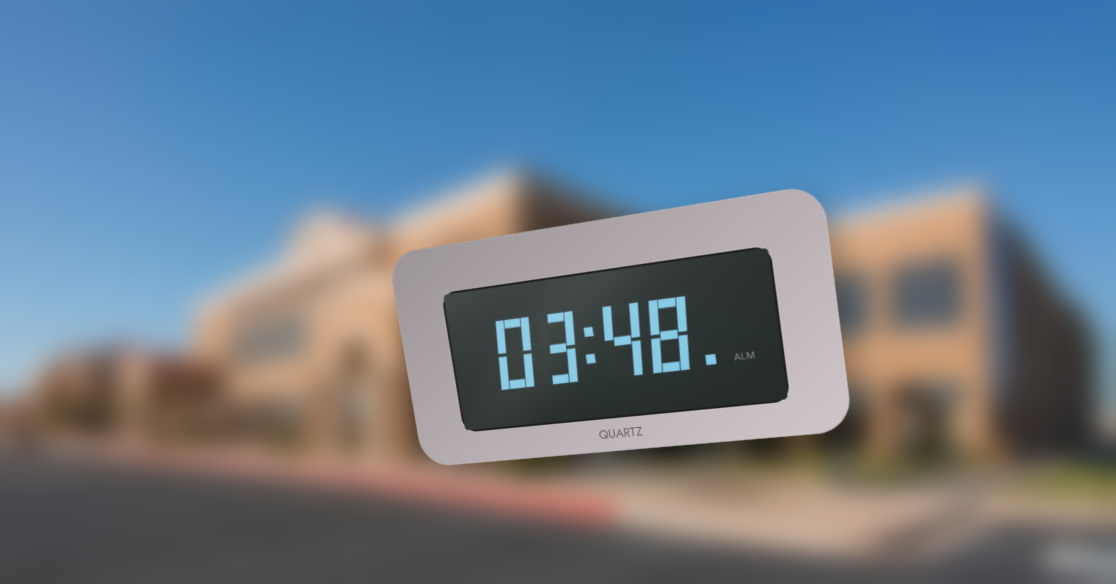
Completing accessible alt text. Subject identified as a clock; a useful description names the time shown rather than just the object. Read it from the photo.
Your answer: 3:48
